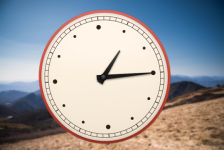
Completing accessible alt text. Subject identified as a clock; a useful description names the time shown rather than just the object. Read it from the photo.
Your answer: 1:15
